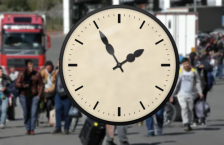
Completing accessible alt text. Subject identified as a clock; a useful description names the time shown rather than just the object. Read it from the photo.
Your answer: 1:55
